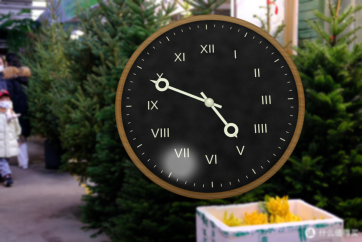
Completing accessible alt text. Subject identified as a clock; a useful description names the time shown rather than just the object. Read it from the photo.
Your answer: 4:49
